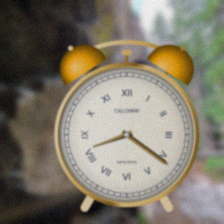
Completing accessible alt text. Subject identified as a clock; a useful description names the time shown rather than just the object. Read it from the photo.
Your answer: 8:21
